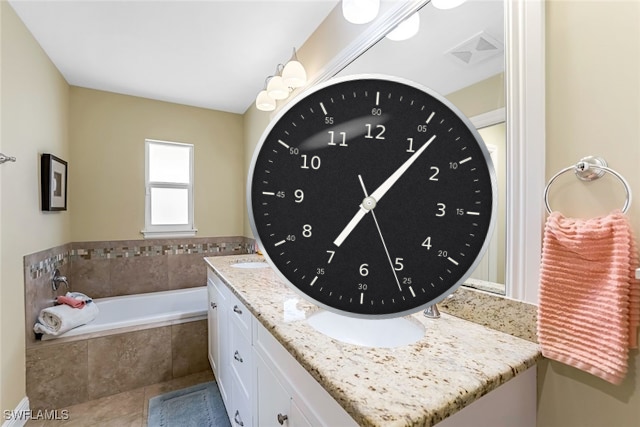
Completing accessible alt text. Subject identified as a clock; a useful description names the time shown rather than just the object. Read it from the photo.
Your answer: 7:06:26
